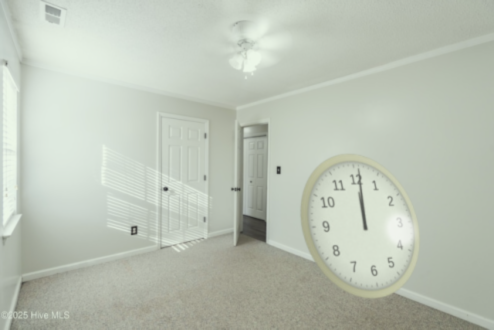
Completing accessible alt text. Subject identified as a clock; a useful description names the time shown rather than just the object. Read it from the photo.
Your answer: 12:01
